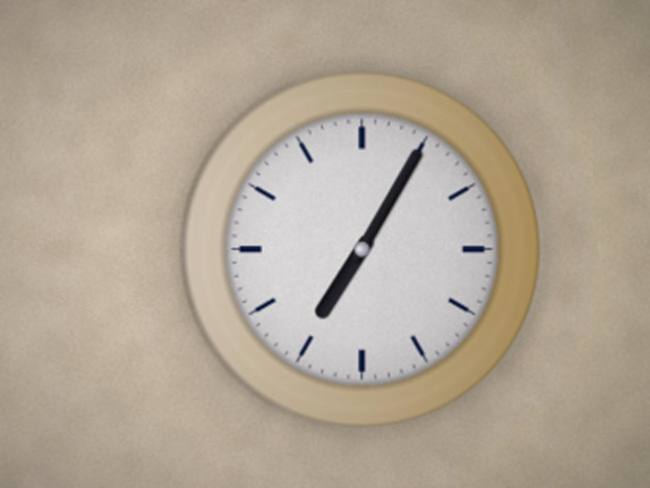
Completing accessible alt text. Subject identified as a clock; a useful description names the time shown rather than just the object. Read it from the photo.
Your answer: 7:05
